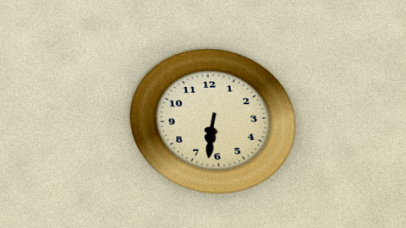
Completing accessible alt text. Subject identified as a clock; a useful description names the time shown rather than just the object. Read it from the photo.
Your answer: 6:32
